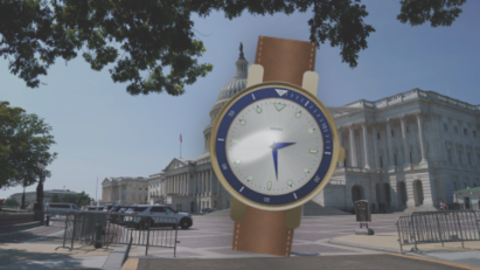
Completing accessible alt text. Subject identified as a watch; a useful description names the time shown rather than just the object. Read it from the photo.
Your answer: 2:28
